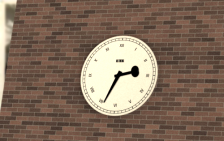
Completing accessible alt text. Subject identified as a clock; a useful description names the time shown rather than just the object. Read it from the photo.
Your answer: 2:34
